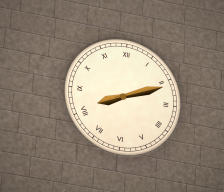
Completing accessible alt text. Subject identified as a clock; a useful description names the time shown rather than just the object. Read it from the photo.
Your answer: 8:11
